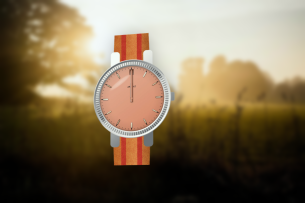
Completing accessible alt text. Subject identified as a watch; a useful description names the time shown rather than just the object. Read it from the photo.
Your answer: 12:00
